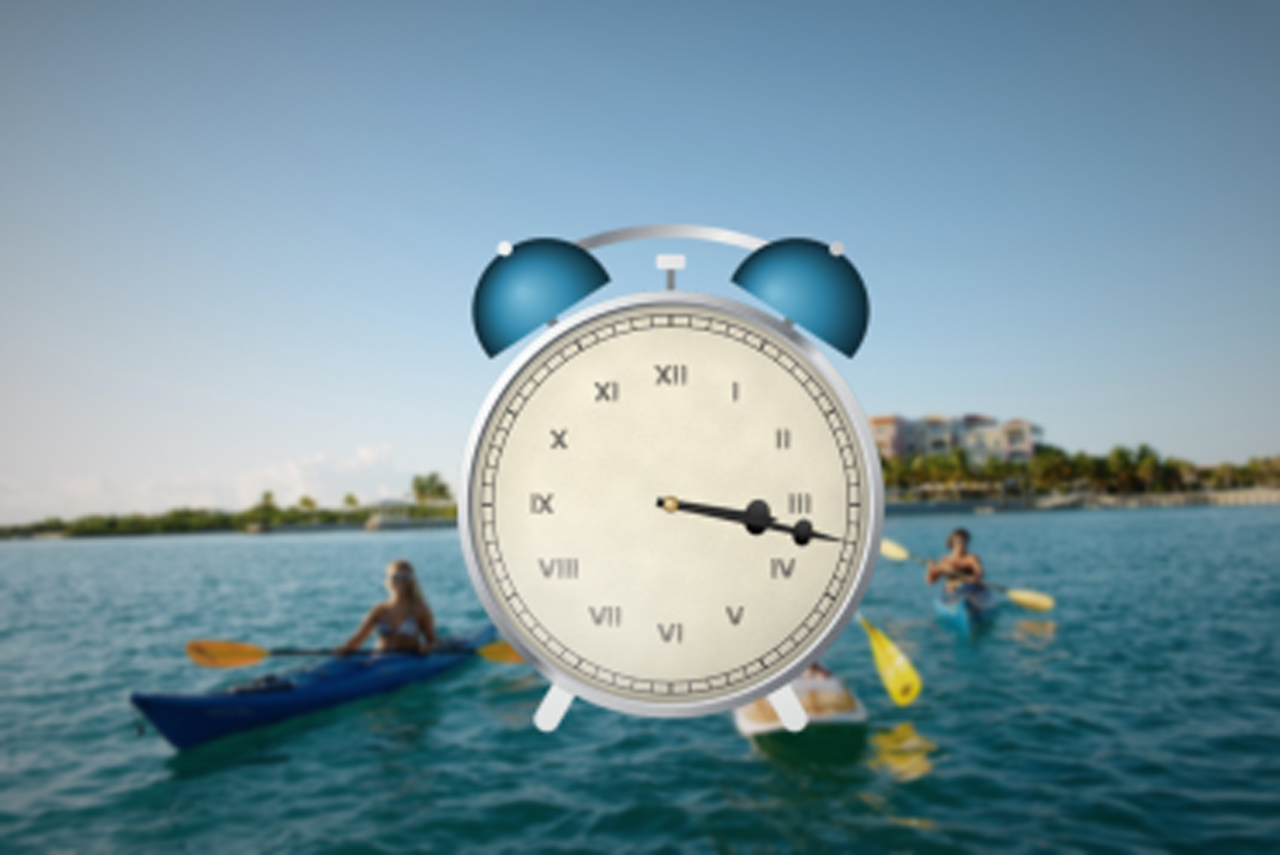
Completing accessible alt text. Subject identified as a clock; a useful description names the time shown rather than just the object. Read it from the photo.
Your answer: 3:17
